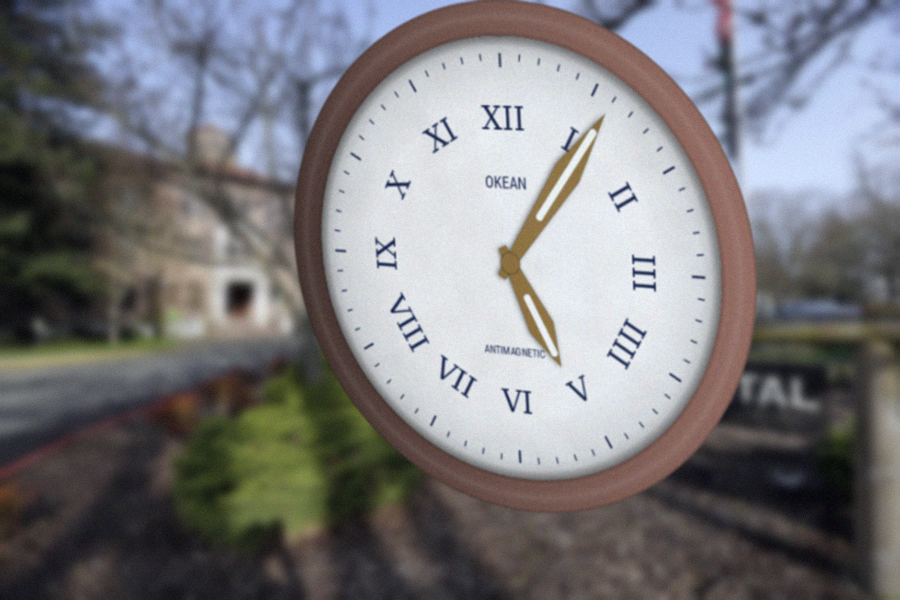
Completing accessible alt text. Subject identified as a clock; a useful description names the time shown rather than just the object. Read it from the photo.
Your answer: 5:06
